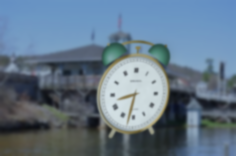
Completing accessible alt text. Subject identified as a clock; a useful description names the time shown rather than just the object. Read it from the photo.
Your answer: 8:32
